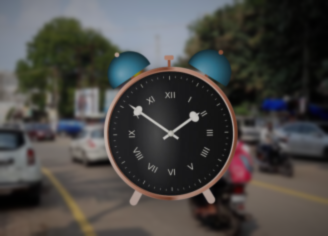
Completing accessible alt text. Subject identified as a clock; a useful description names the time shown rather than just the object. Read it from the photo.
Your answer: 1:51
